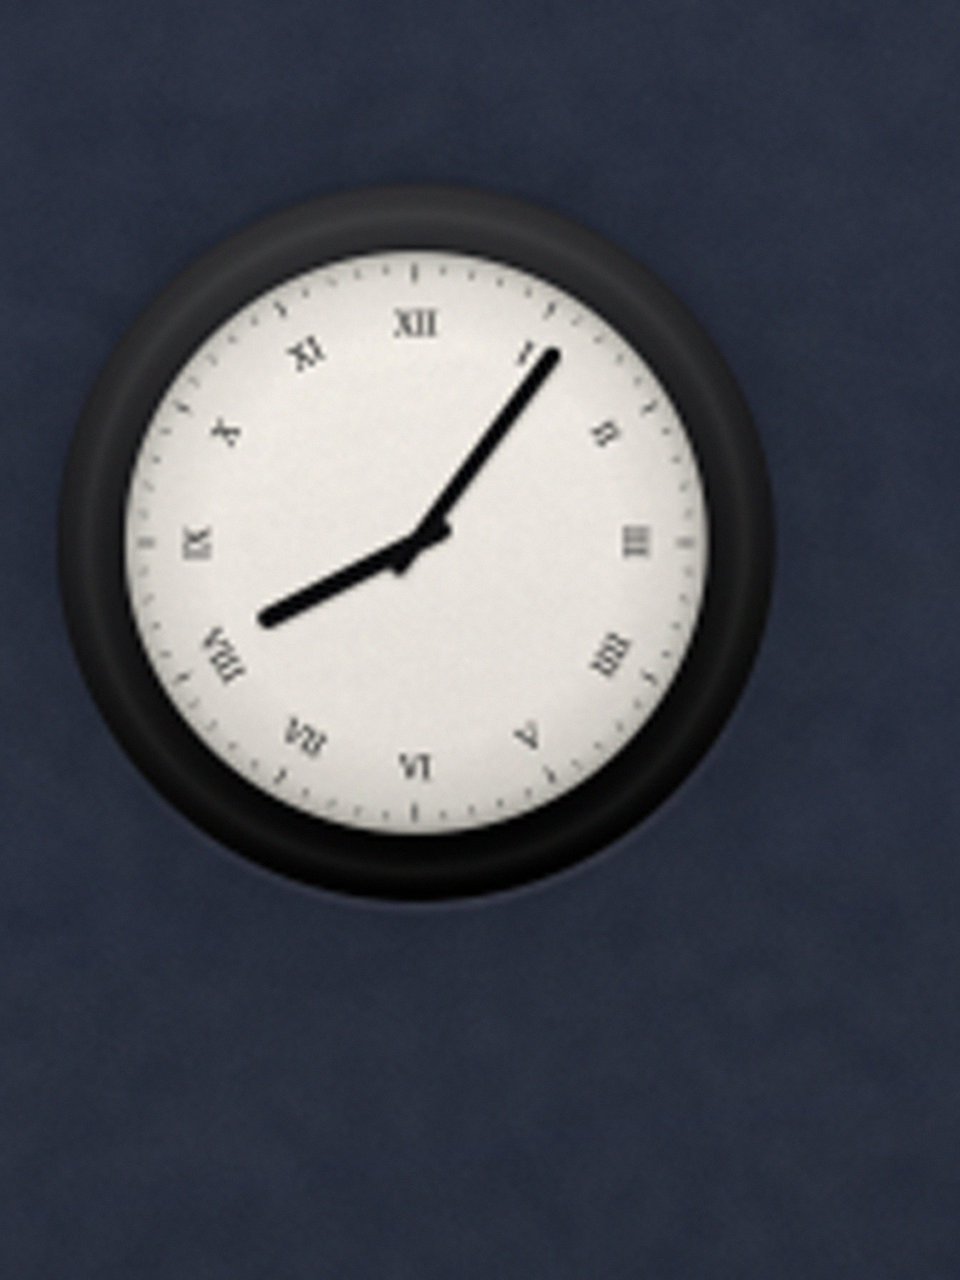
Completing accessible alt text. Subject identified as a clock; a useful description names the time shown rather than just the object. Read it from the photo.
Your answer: 8:06
